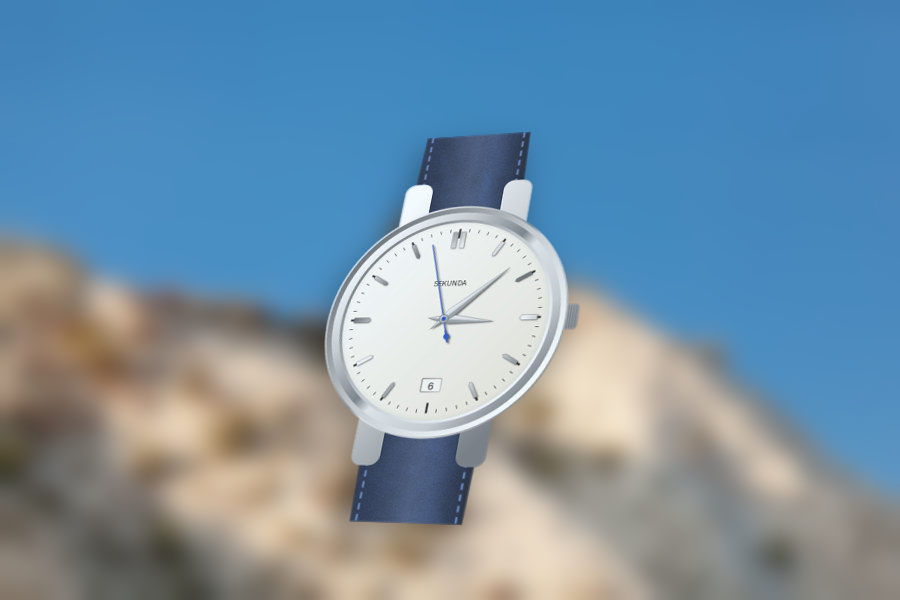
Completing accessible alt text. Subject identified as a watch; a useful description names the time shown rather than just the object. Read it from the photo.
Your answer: 3:07:57
